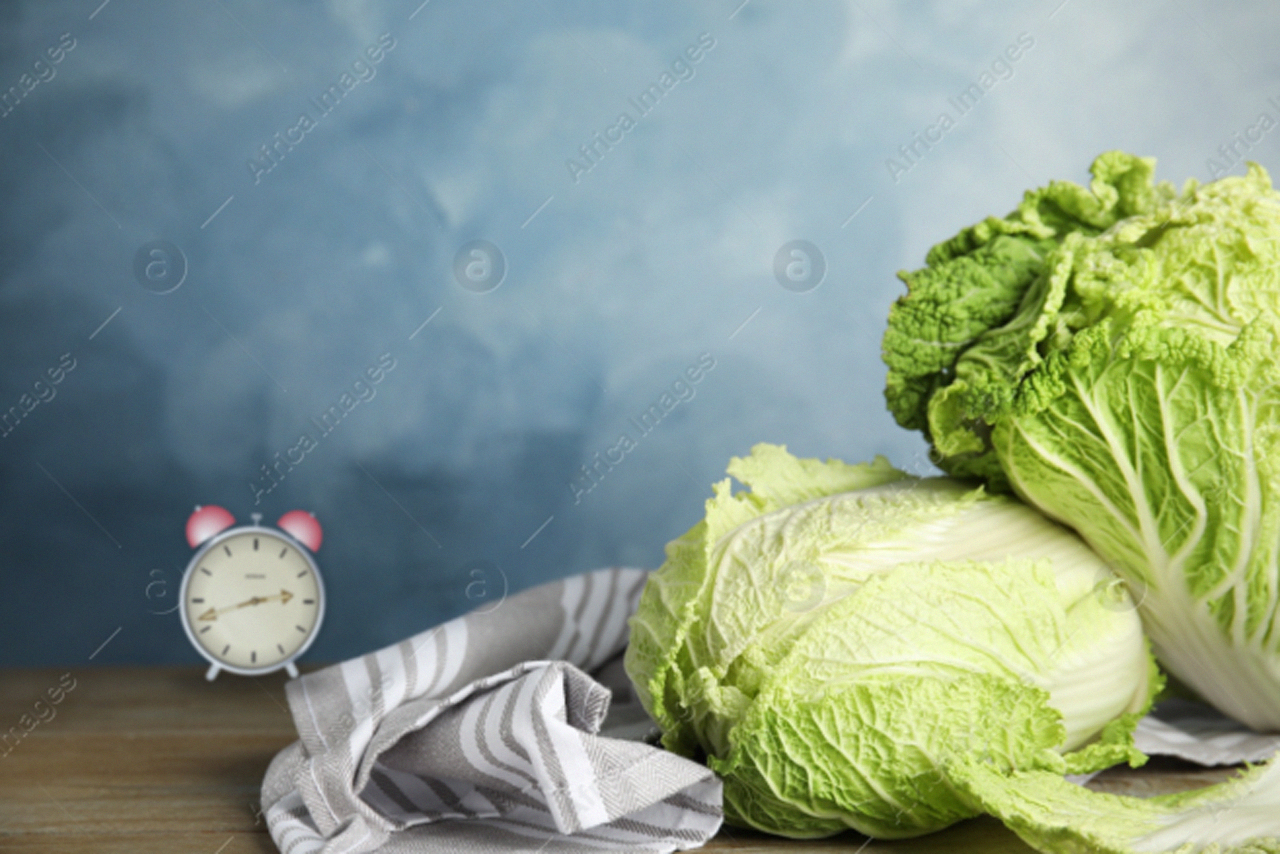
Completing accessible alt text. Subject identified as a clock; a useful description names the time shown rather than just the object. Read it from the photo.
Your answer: 2:42
